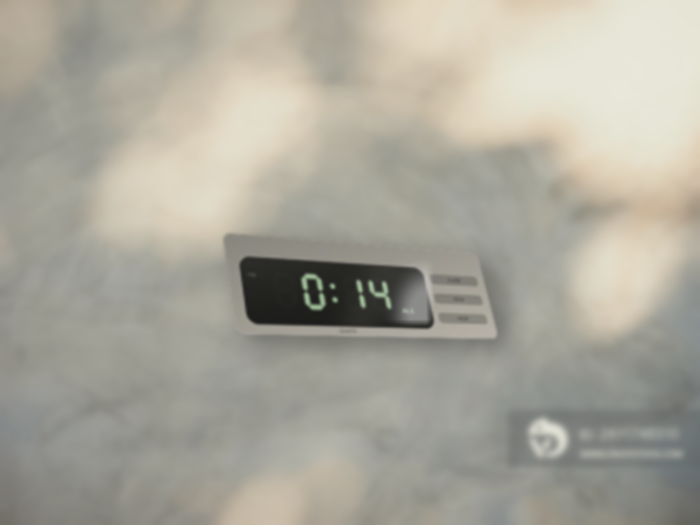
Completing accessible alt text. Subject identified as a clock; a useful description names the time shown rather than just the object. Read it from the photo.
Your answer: 0:14
